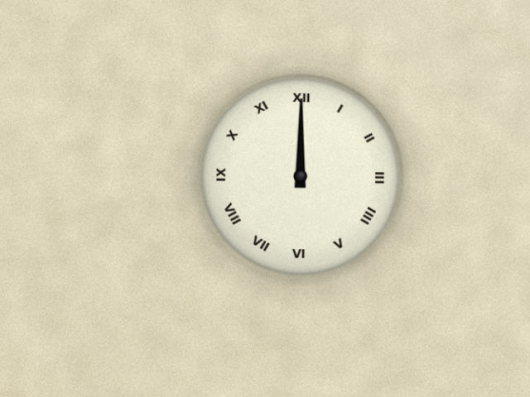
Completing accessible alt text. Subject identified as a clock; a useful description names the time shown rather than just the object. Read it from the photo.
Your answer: 12:00
